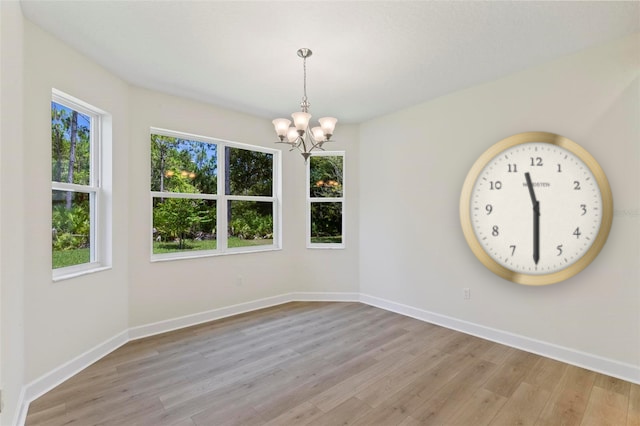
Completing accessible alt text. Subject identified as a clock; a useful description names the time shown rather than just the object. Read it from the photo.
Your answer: 11:30
